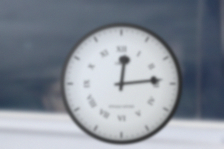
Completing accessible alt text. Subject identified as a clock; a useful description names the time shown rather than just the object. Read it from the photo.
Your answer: 12:14
